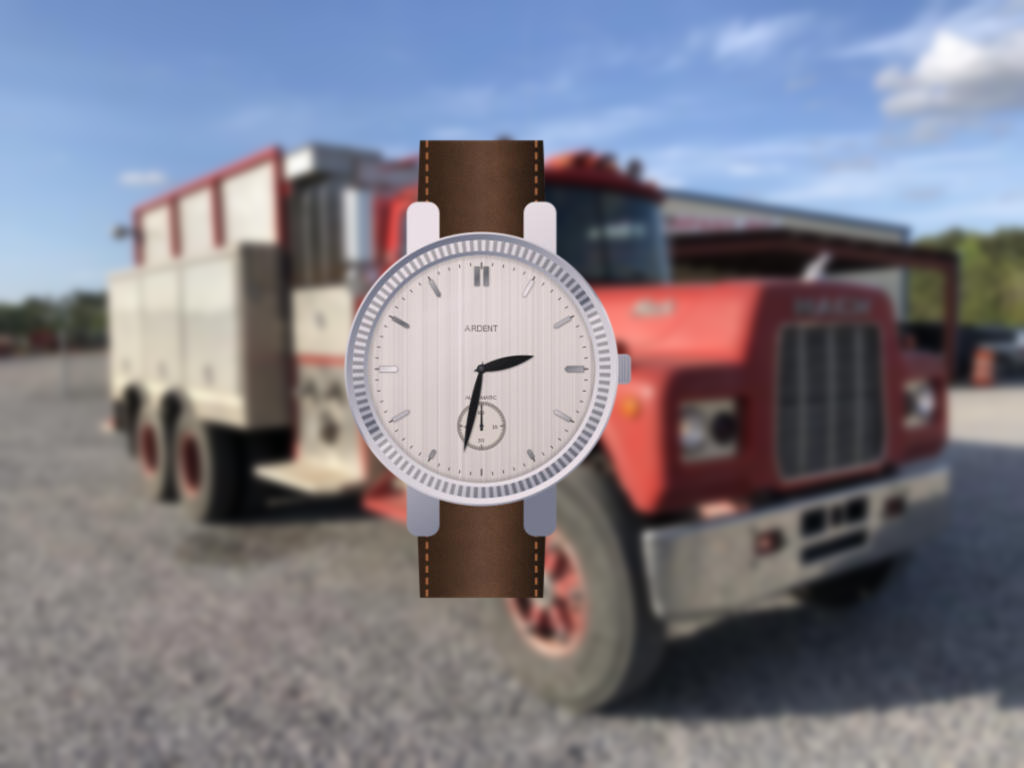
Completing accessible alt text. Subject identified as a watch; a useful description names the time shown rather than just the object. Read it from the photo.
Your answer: 2:32
